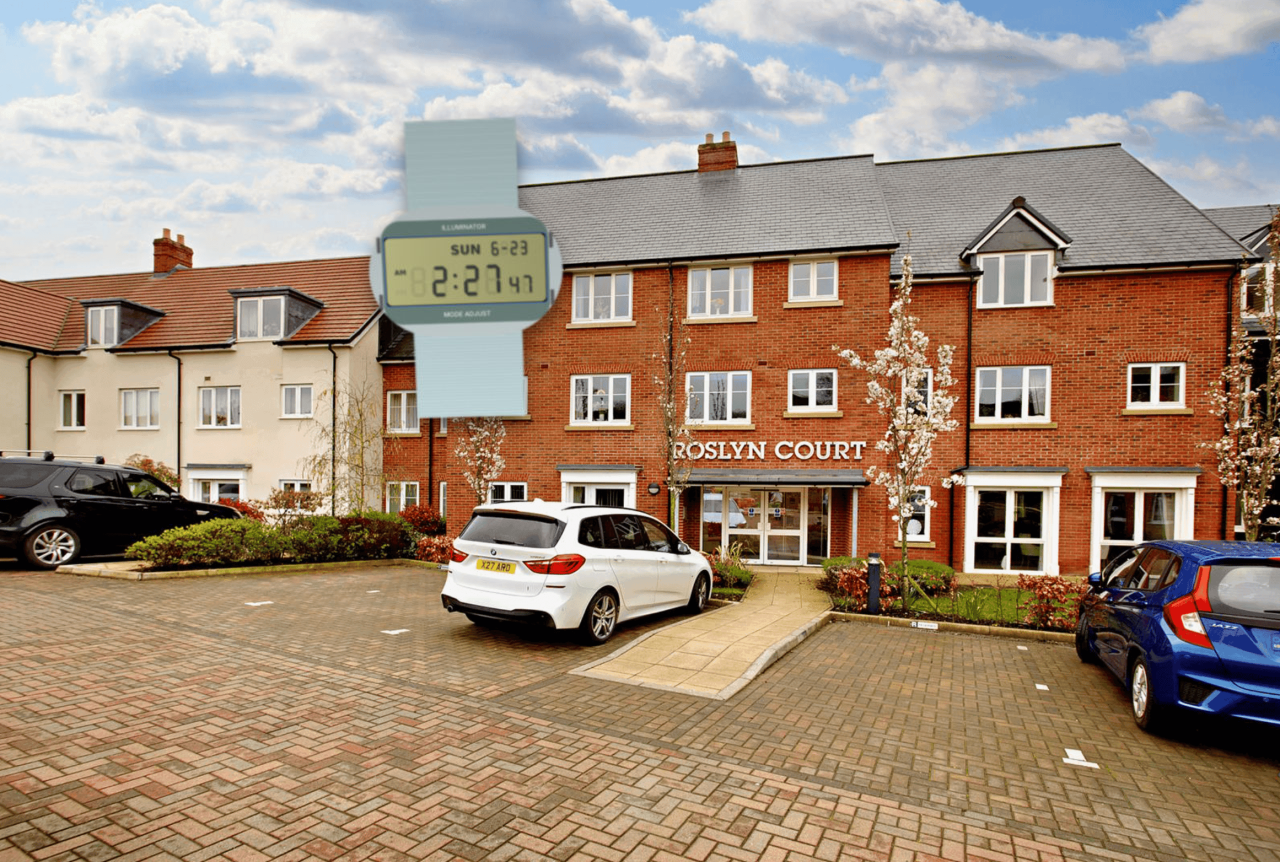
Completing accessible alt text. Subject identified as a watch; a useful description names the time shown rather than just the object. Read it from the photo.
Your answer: 2:27:47
